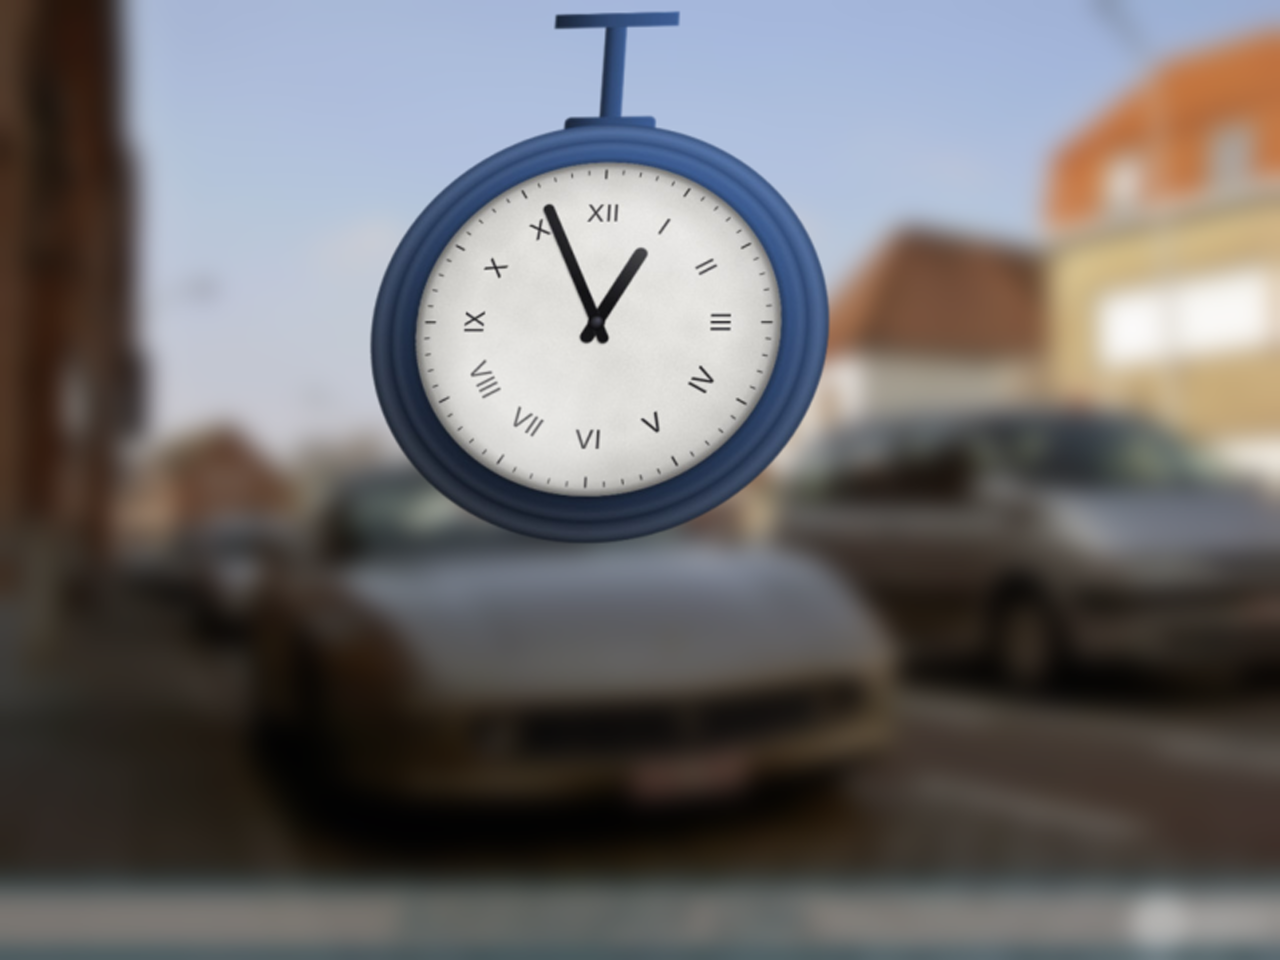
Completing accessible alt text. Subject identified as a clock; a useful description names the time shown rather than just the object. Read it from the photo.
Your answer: 12:56
